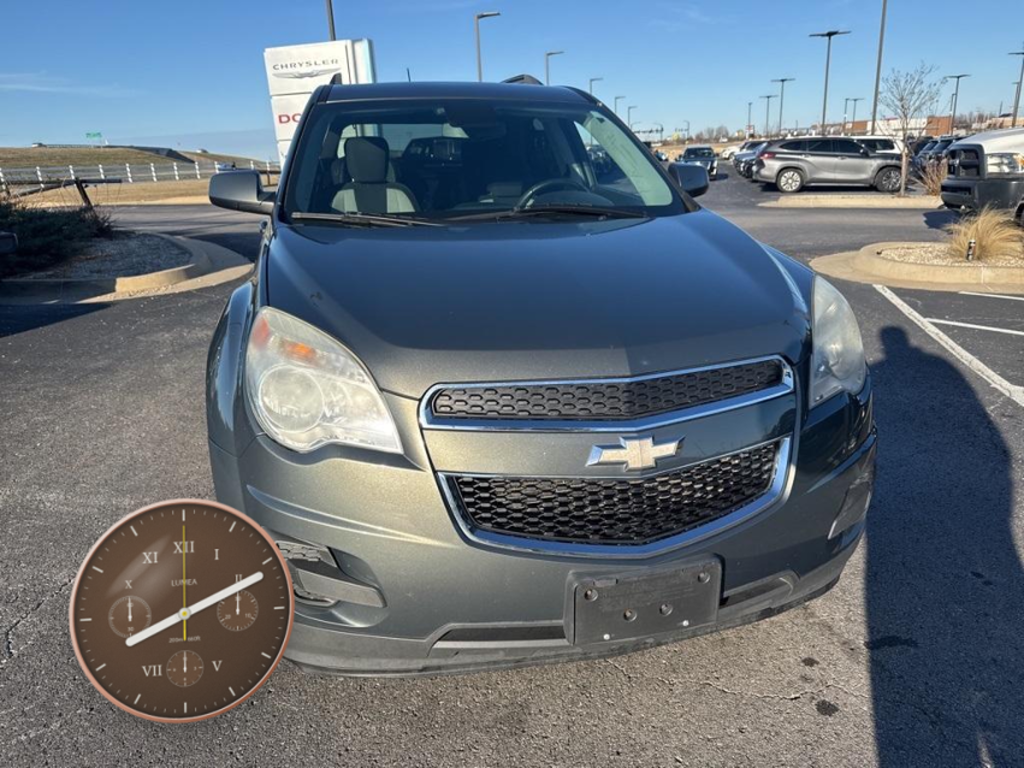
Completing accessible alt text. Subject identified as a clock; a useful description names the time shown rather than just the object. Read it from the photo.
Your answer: 8:11
